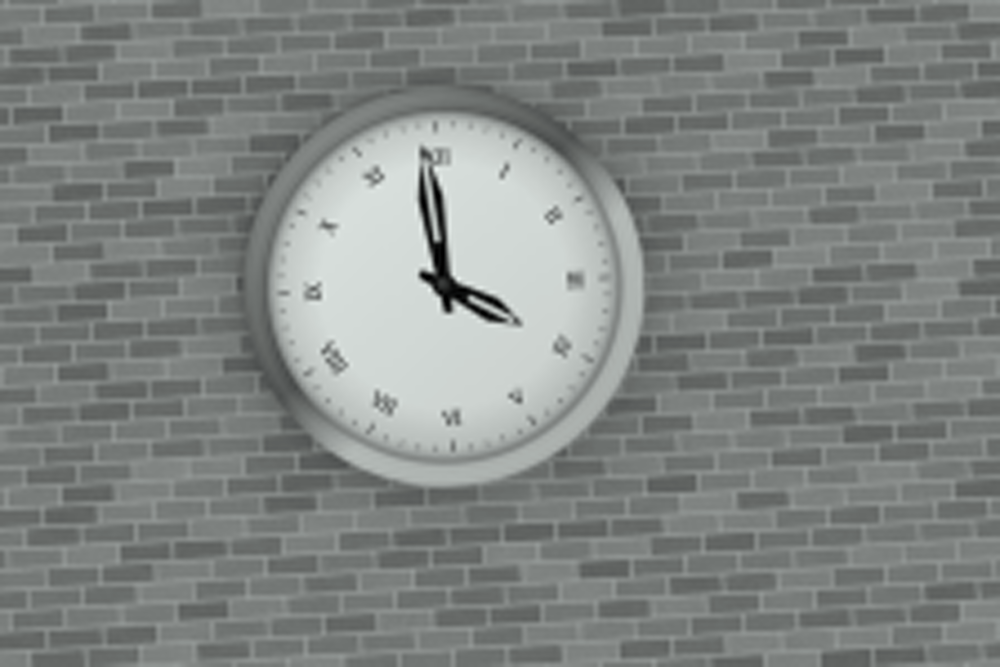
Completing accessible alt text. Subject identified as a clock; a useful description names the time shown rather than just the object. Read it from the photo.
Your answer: 3:59
